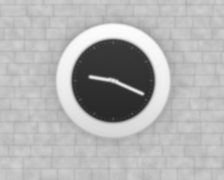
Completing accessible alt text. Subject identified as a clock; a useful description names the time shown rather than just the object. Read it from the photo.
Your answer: 9:19
